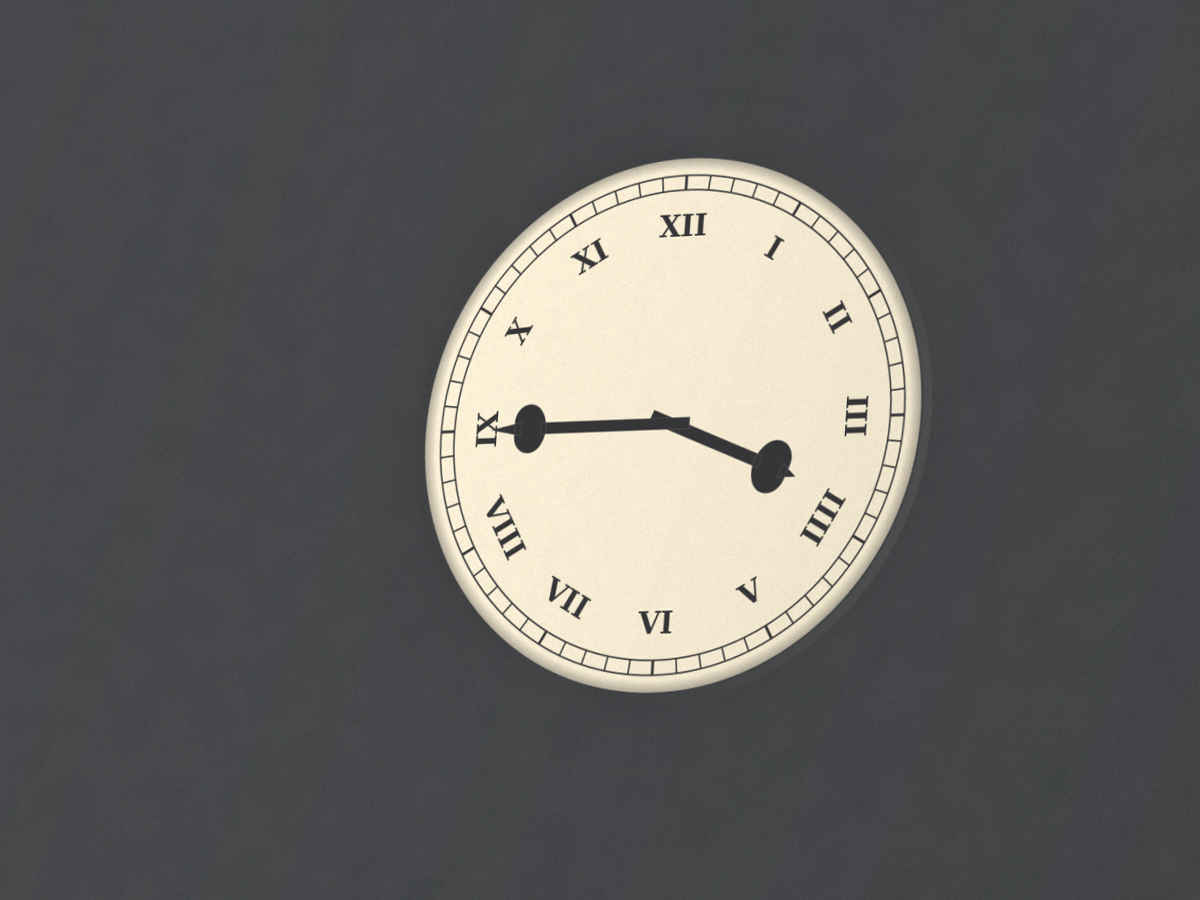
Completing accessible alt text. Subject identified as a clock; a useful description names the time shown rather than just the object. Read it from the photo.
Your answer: 3:45
